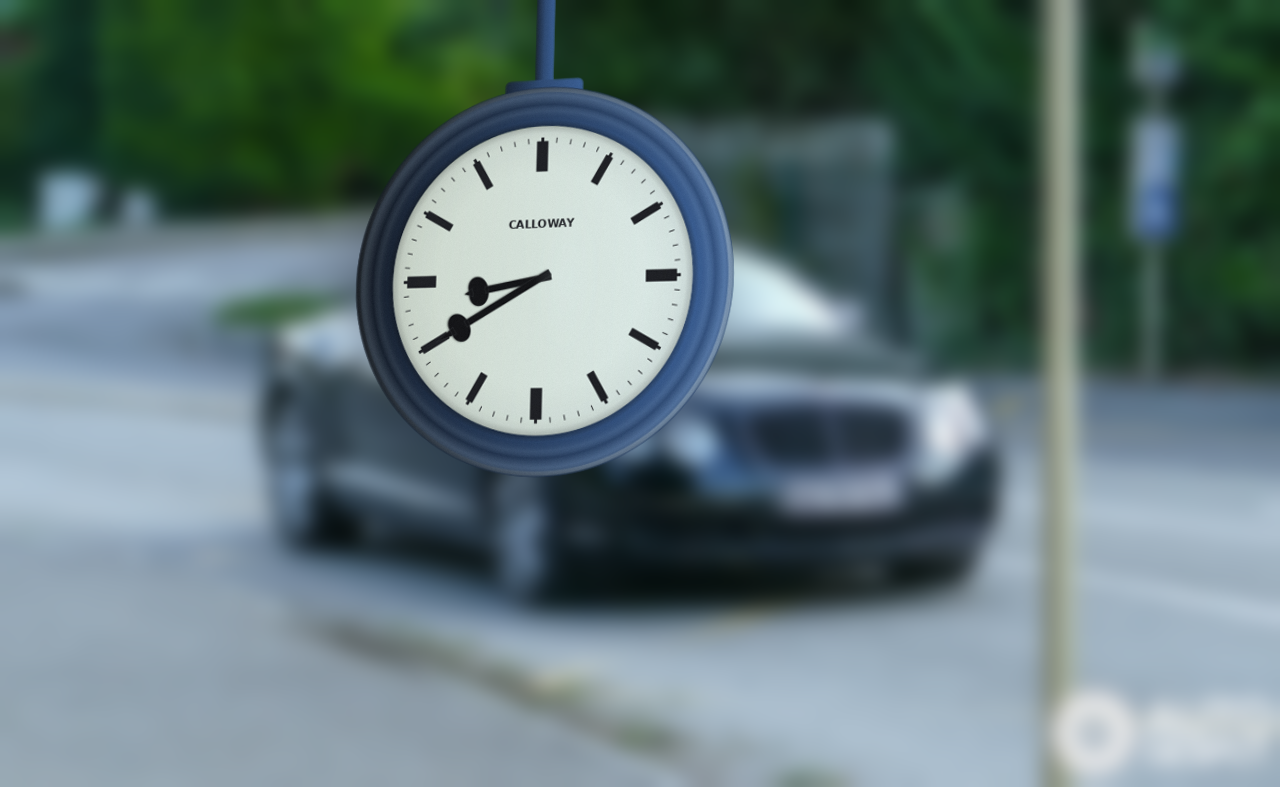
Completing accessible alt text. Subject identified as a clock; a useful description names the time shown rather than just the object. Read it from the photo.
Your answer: 8:40
